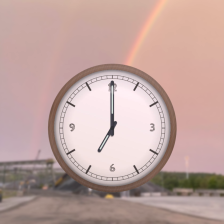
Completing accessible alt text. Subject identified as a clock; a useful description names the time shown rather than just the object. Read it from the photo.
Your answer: 7:00
